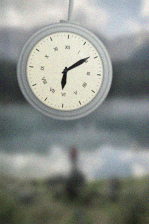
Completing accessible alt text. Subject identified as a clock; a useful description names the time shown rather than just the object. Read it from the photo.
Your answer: 6:09
